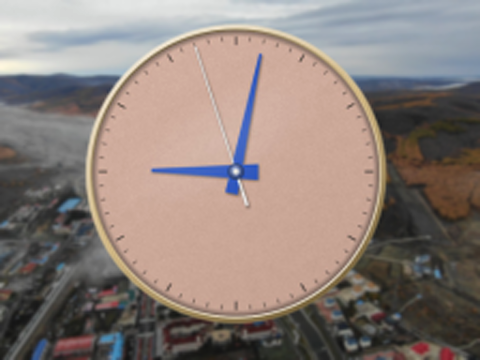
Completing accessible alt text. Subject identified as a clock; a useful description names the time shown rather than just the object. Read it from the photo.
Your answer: 9:01:57
